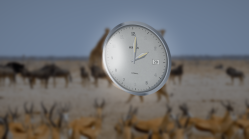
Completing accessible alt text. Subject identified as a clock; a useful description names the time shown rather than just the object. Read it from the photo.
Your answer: 2:01
